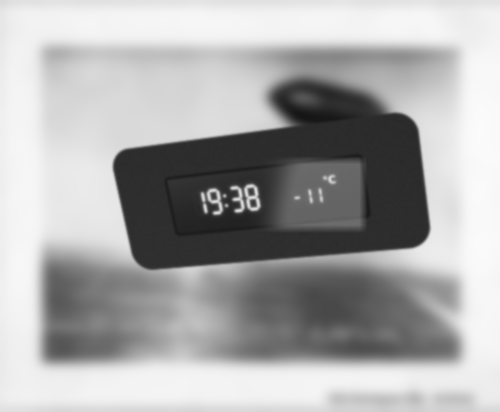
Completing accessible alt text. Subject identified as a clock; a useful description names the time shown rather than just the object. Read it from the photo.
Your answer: 19:38
